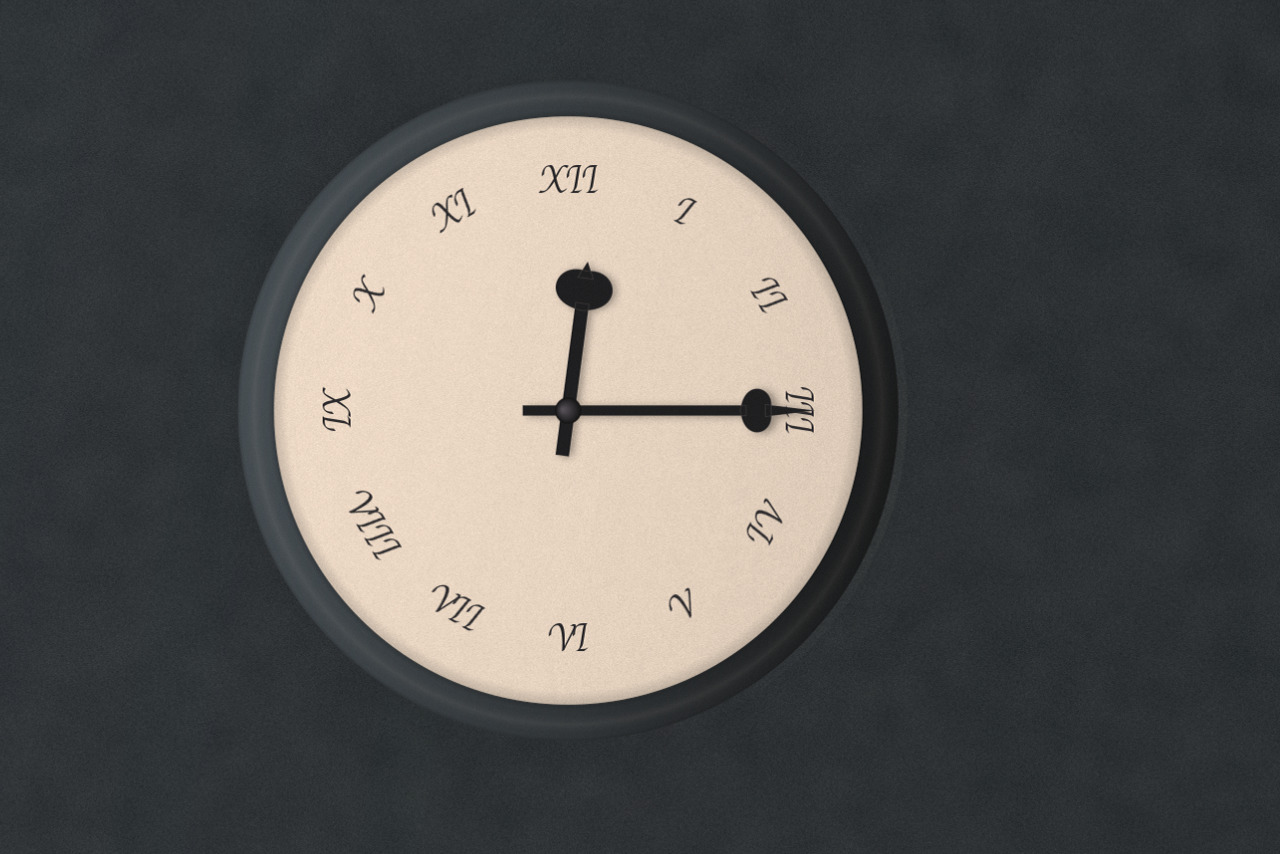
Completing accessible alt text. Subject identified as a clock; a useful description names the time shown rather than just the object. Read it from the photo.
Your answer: 12:15
